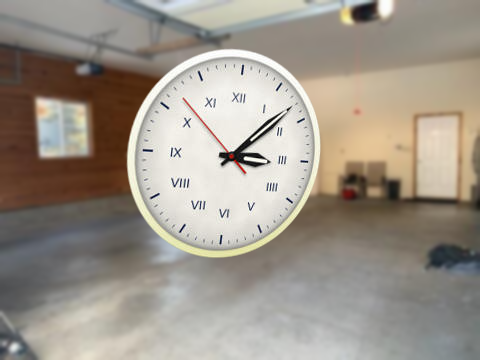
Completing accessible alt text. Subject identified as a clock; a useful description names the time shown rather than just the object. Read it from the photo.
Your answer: 3:07:52
